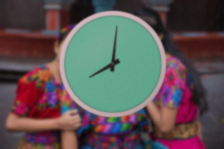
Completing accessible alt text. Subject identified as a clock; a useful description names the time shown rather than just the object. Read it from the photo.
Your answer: 8:01
